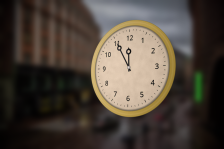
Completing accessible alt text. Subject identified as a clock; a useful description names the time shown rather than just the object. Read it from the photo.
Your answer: 11:55
